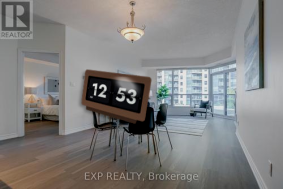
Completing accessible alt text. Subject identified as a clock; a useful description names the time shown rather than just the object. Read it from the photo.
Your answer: 12:53
